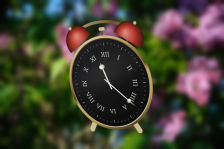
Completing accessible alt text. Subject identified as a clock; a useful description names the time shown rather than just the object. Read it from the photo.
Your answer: 11:22
